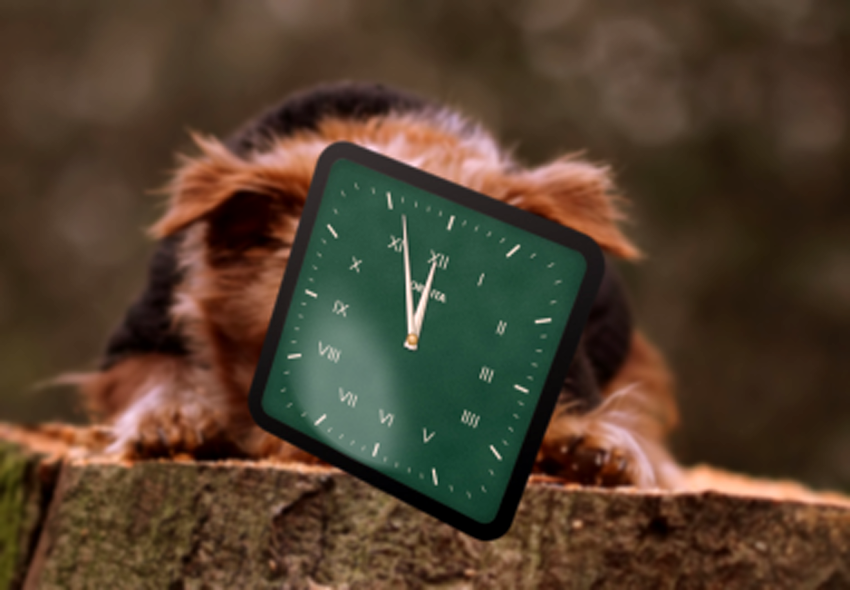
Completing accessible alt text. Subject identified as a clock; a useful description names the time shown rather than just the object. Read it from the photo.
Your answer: 11:56
